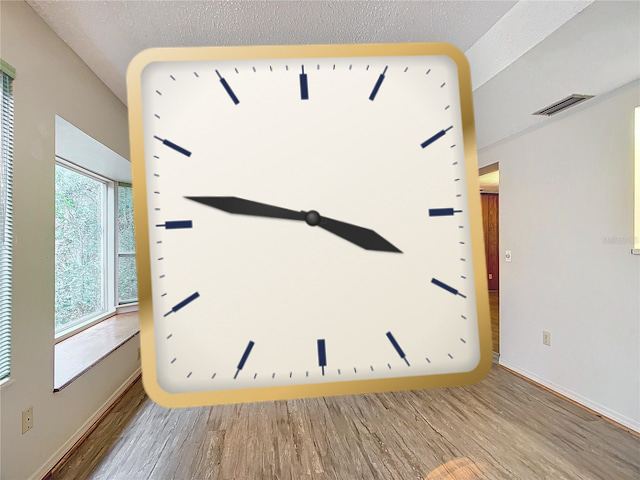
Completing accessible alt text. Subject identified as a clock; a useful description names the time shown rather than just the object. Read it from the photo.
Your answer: 3:47
